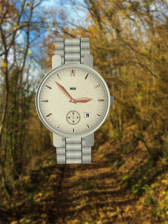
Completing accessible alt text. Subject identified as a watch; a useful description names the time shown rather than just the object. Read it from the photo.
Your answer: 2:53
